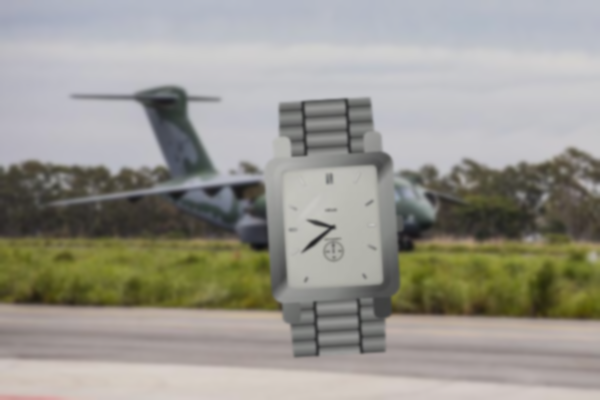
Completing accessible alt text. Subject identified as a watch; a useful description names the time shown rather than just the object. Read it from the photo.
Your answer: 9:39
